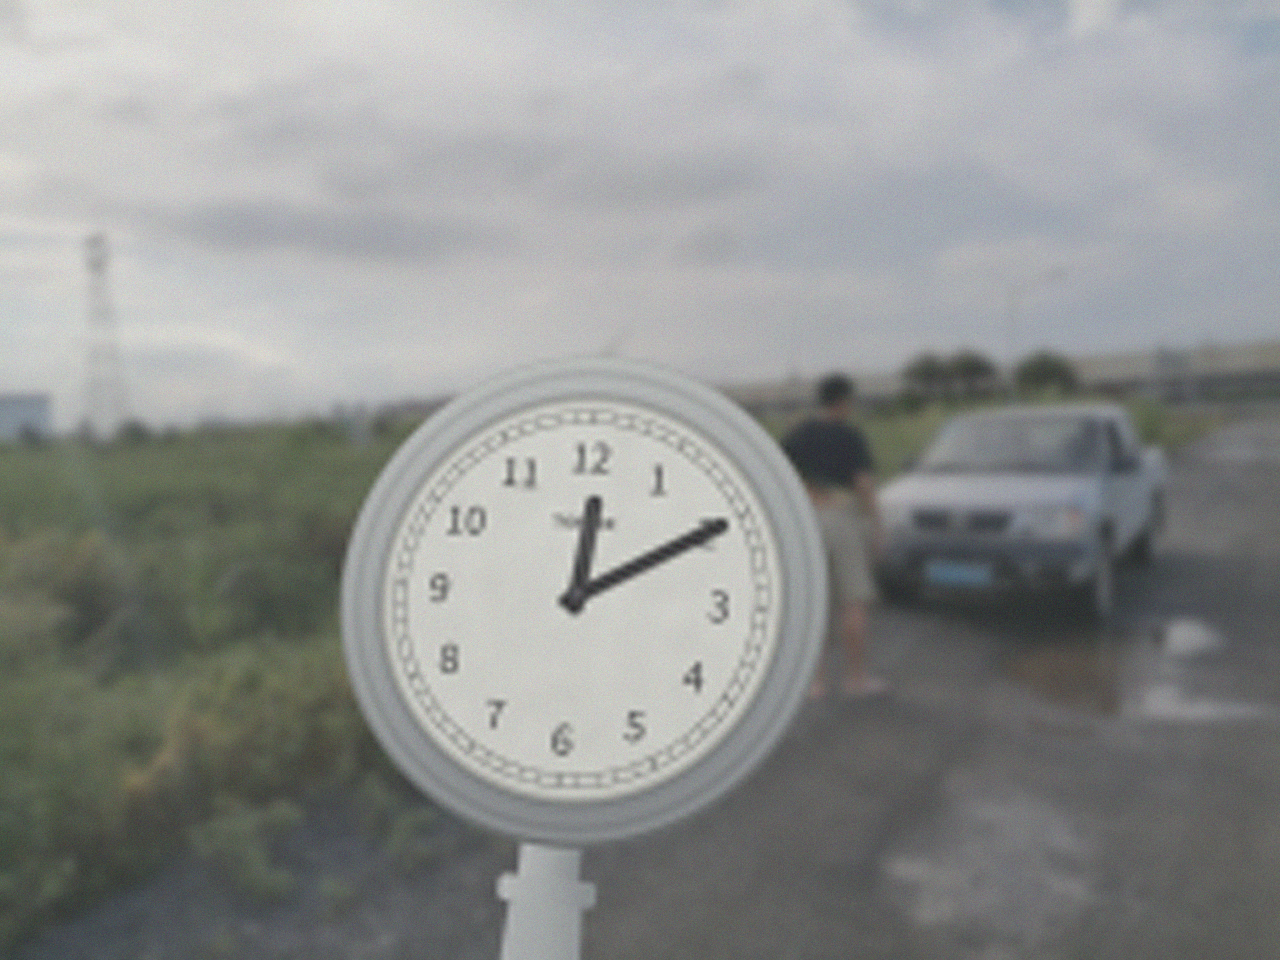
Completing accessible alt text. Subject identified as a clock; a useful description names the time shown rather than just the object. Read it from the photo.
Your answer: 12:10
